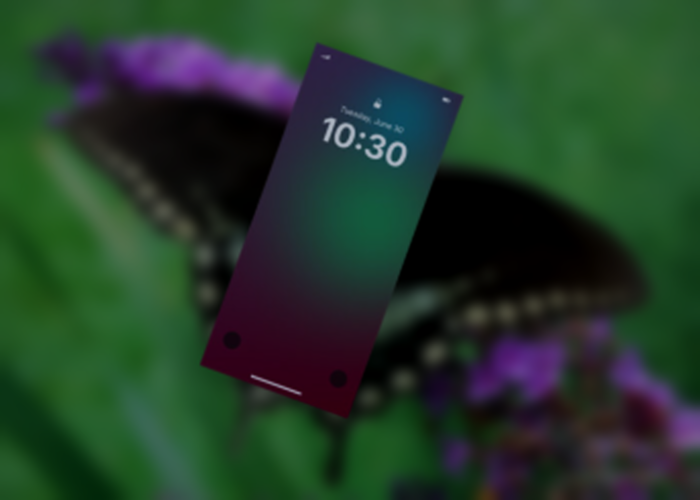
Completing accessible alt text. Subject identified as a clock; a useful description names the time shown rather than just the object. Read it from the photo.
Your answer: 10:30
